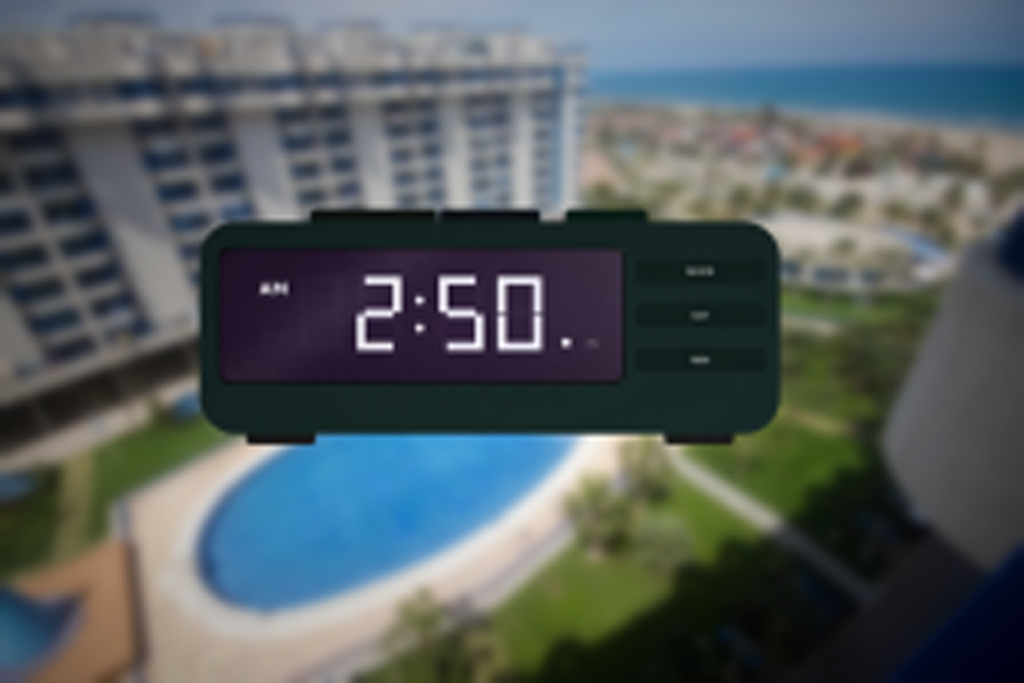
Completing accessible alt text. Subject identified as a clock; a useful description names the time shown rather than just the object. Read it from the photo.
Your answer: 2:50
